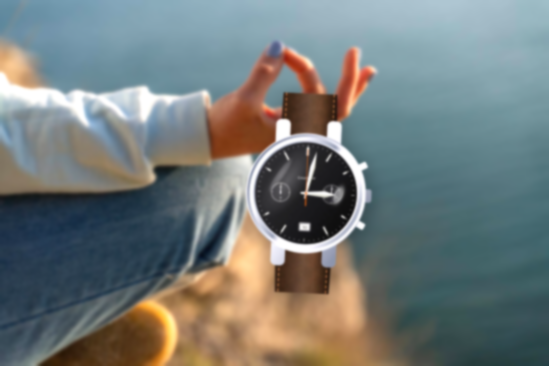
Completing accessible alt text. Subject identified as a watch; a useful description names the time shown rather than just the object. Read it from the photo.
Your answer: 3:02
